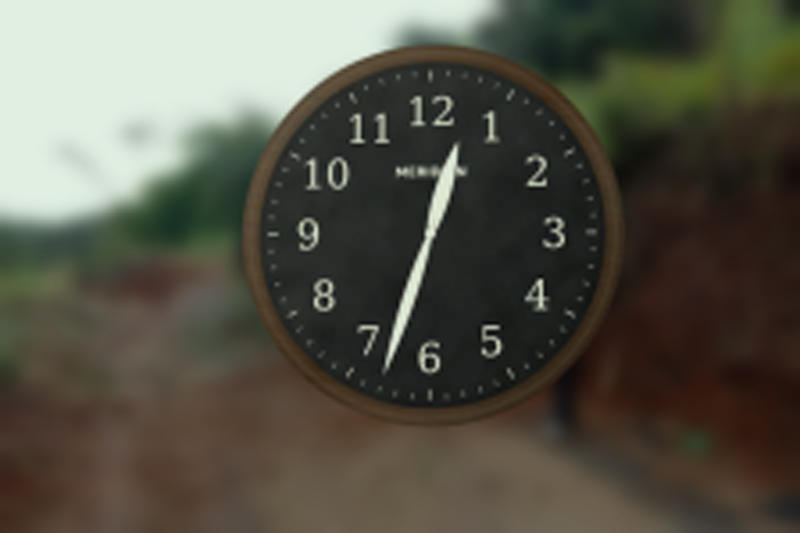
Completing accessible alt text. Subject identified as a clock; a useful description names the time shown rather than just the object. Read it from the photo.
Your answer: 12:33
